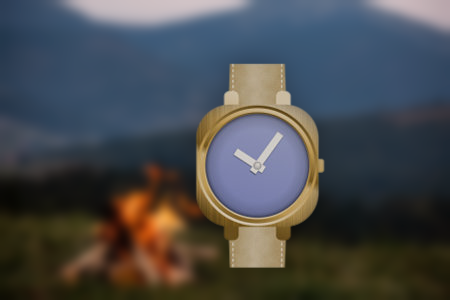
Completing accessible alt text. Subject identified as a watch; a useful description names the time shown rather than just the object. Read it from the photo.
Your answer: 10:06
